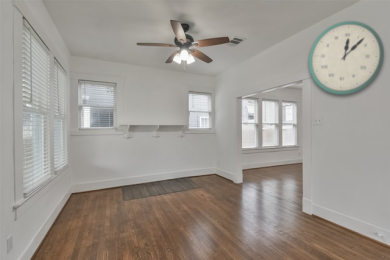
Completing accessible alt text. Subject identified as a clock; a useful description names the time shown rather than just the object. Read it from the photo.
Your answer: 12:07
